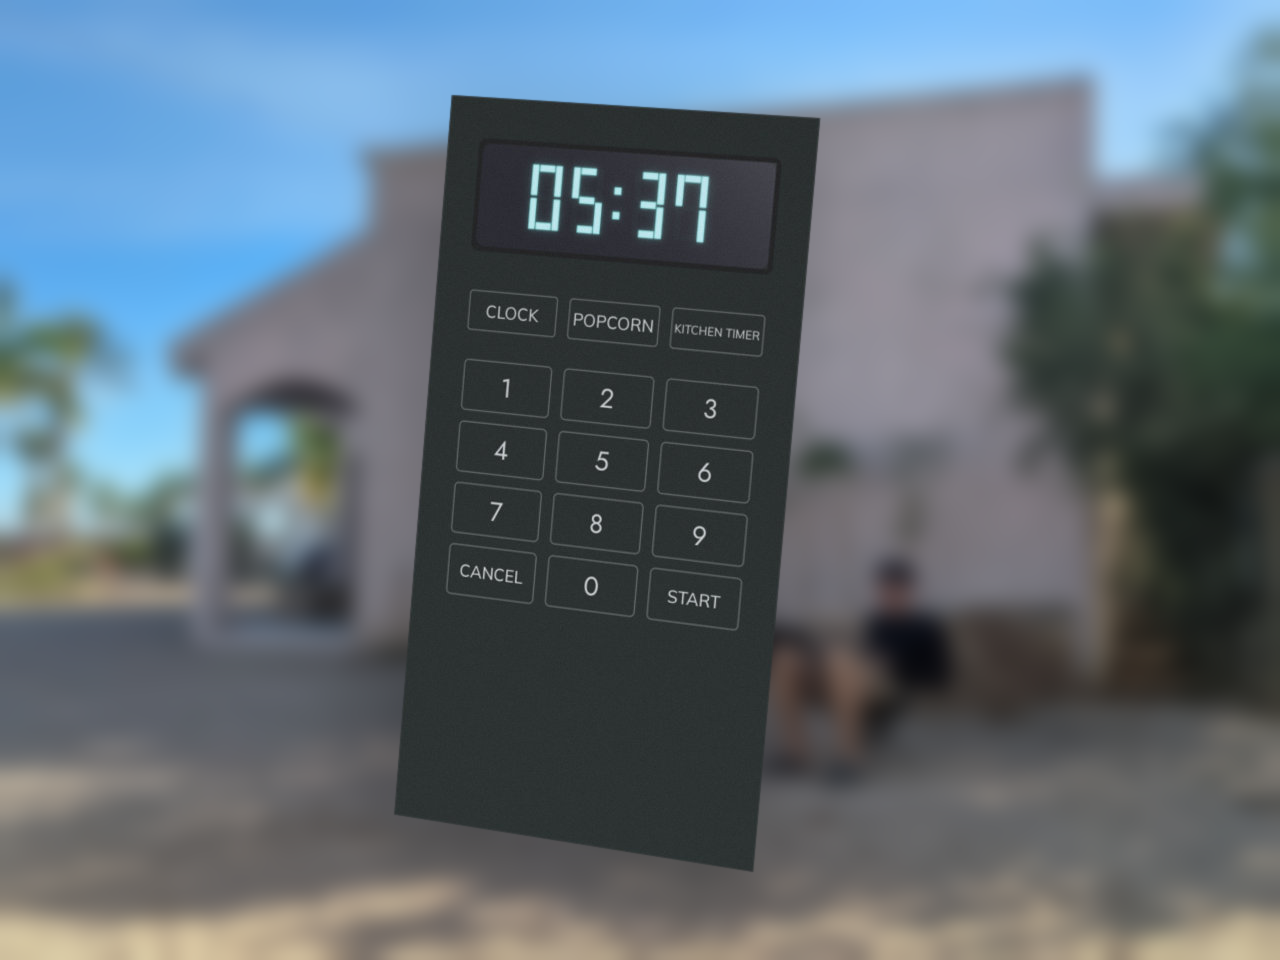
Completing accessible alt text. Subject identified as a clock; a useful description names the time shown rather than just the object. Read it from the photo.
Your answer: 5:37
